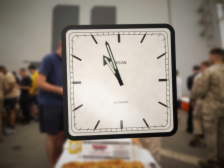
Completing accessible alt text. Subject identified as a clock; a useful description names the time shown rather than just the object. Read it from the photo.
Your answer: 10:57
